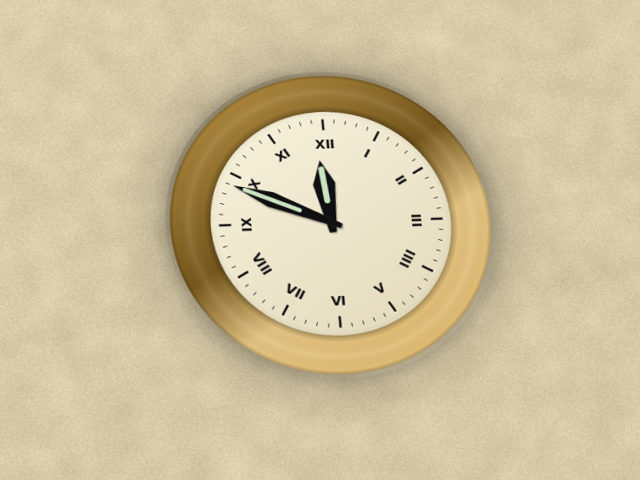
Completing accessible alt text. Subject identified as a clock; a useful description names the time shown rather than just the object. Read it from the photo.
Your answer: 11:49
